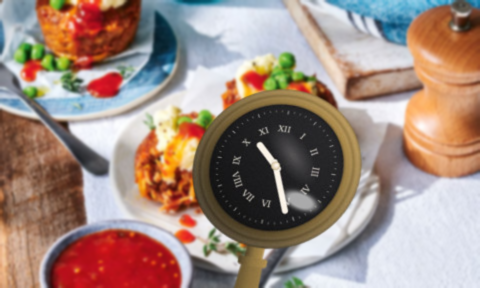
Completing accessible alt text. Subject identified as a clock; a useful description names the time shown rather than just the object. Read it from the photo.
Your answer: 10:26
